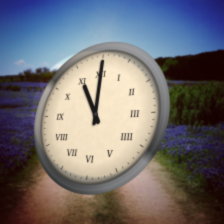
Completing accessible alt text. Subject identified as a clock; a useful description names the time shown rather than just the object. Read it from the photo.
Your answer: 11:00
